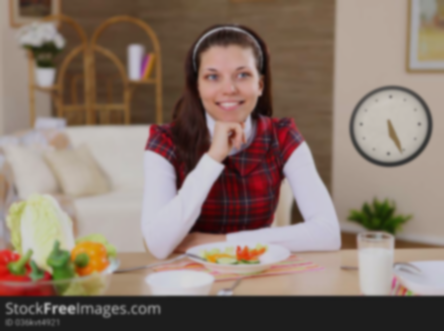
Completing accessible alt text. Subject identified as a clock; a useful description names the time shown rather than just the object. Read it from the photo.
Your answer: 5:26
